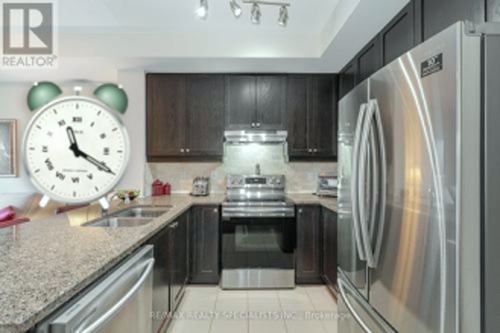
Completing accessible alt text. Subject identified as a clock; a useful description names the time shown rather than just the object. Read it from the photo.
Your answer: 11:20
